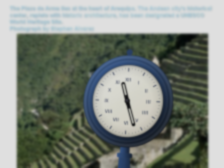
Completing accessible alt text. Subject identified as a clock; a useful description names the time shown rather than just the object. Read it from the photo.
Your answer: 11:27
